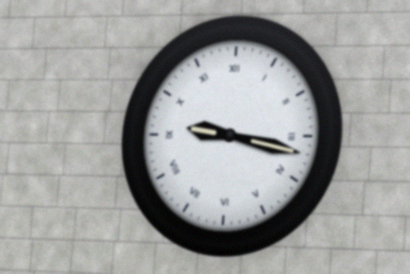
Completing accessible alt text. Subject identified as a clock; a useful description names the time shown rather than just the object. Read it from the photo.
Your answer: 9:17
